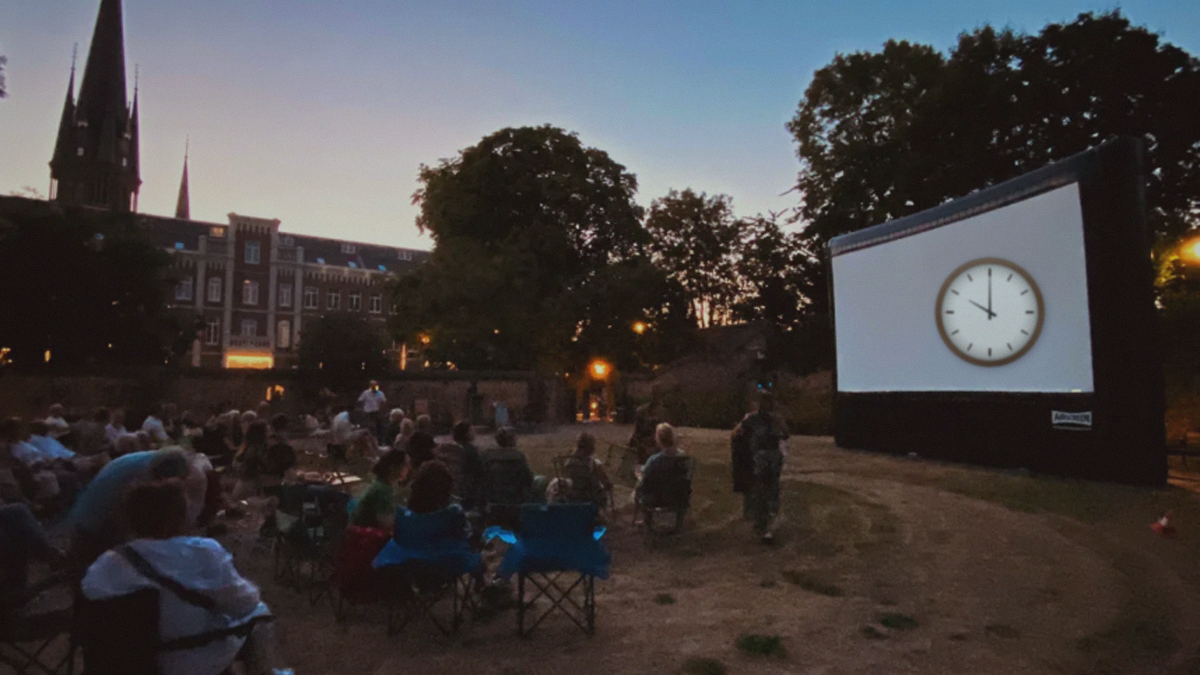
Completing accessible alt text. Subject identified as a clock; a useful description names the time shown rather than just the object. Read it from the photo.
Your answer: 10:00
